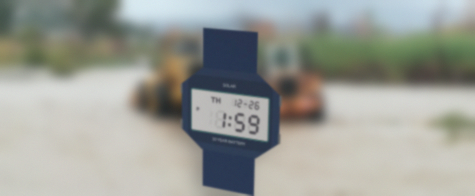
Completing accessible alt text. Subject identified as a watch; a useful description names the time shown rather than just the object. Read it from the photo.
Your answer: 1:59
